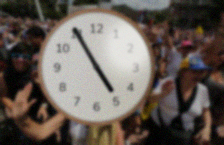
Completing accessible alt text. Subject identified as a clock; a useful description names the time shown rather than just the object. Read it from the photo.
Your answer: 4:55
